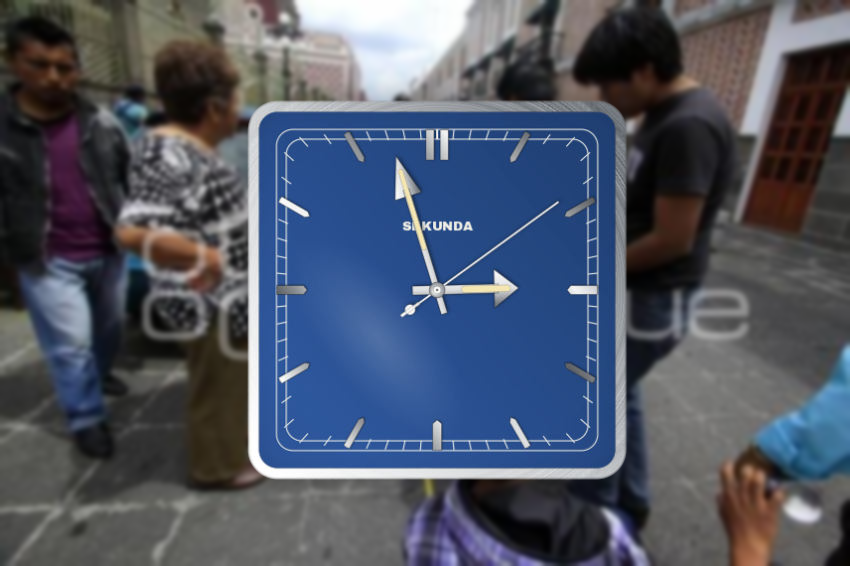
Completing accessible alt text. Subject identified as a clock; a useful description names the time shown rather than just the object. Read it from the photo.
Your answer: 2:57:09
